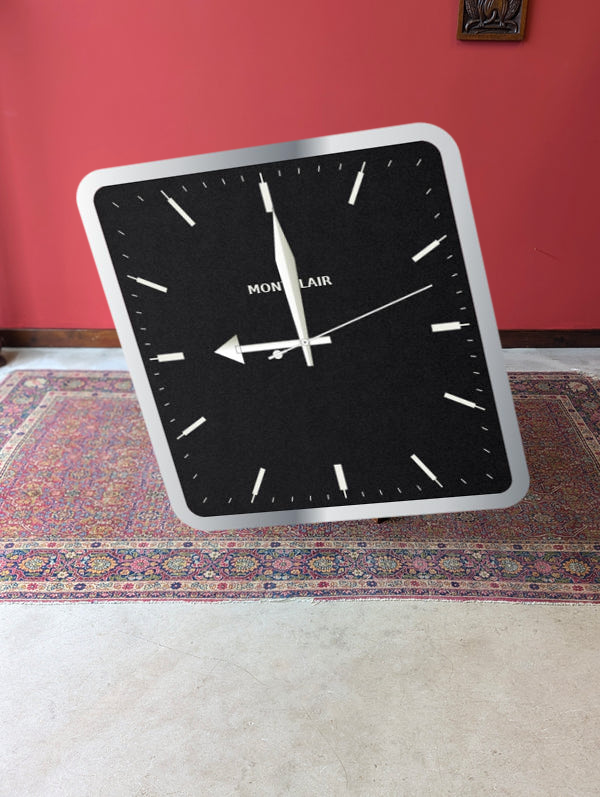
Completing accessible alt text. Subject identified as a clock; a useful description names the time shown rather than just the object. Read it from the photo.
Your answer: 9:00:12
